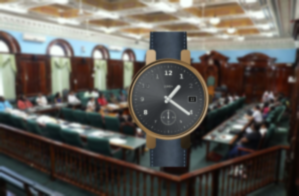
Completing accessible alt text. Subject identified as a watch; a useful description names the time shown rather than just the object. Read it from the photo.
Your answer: 1:21
